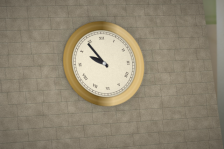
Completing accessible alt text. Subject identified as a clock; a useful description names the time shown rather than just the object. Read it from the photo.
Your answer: 9:54
